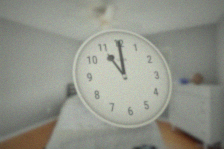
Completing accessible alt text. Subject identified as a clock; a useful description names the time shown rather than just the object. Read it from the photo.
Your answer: 11:00
